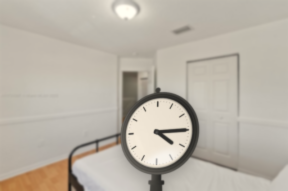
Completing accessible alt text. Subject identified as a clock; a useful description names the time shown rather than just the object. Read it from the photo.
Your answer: 4:15
